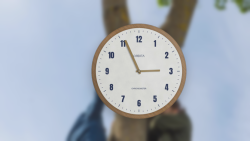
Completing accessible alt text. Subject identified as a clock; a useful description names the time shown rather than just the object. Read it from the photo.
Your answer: 2:56
